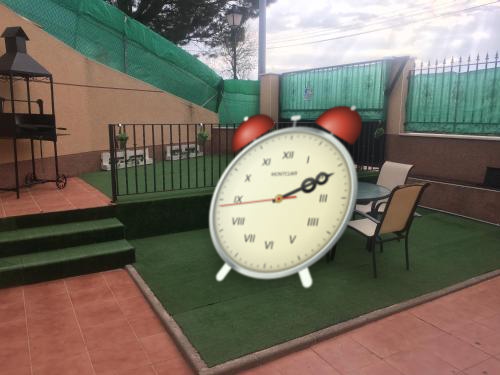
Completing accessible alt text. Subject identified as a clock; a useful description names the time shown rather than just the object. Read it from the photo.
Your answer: 2:10:44
